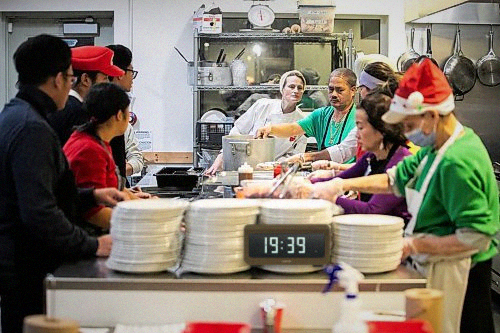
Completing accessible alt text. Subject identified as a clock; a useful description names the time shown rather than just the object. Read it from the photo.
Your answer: 19:39
